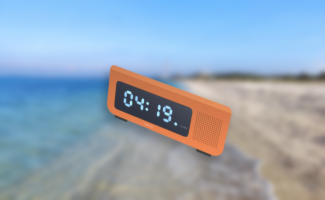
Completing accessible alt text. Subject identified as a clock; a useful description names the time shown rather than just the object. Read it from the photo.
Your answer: 4:19
